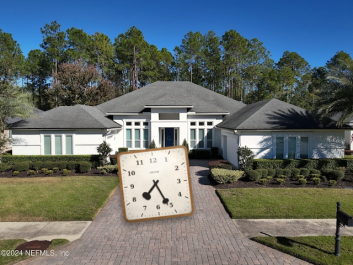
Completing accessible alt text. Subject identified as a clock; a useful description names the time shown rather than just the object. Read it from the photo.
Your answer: 7:26
